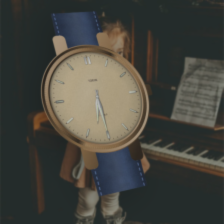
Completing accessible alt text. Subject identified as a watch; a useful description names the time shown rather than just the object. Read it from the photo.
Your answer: 6:30
